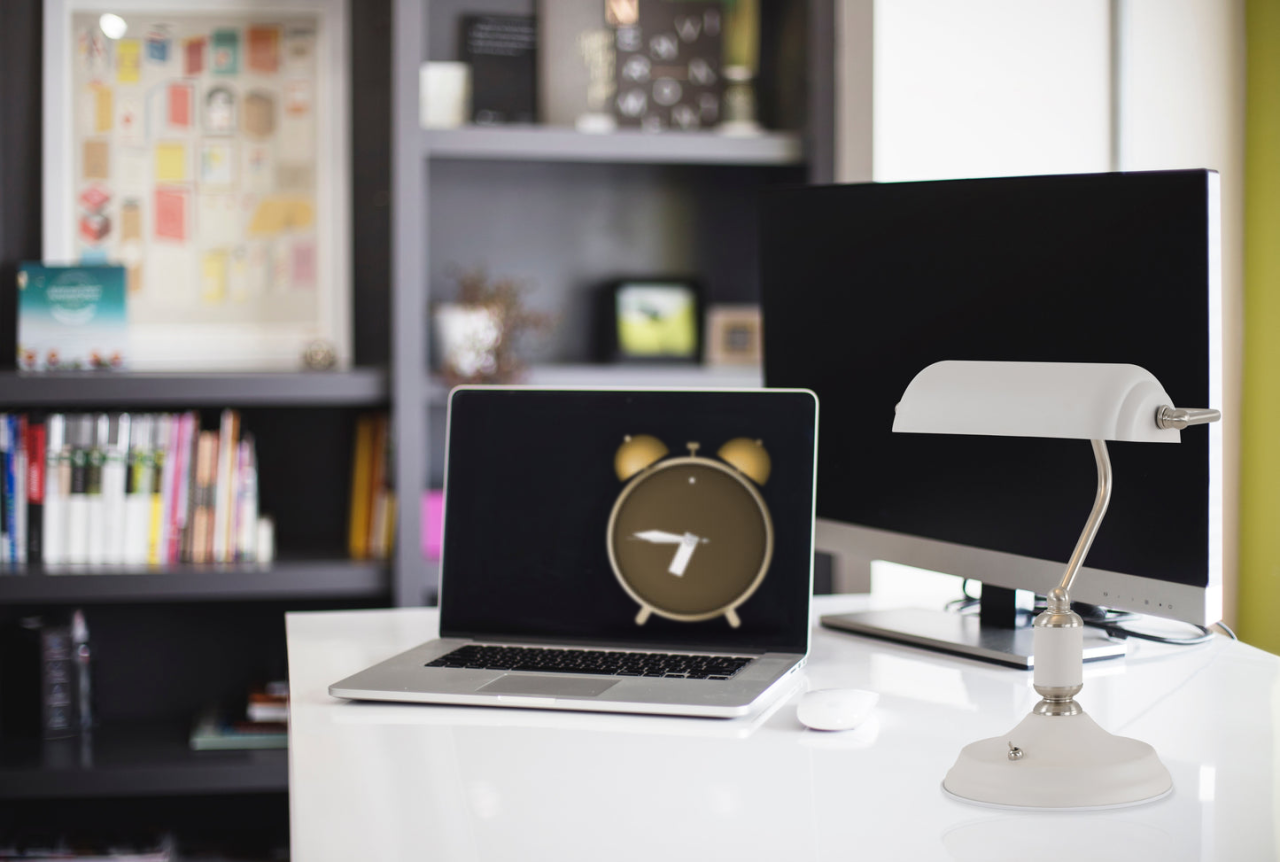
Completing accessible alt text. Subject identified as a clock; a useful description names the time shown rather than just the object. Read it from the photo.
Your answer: 6:45:45
